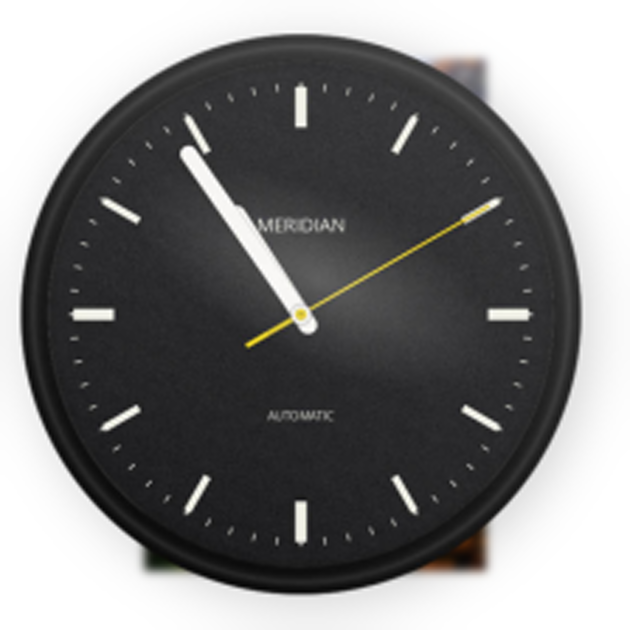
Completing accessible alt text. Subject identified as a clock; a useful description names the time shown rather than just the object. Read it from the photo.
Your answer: 10:54:10
